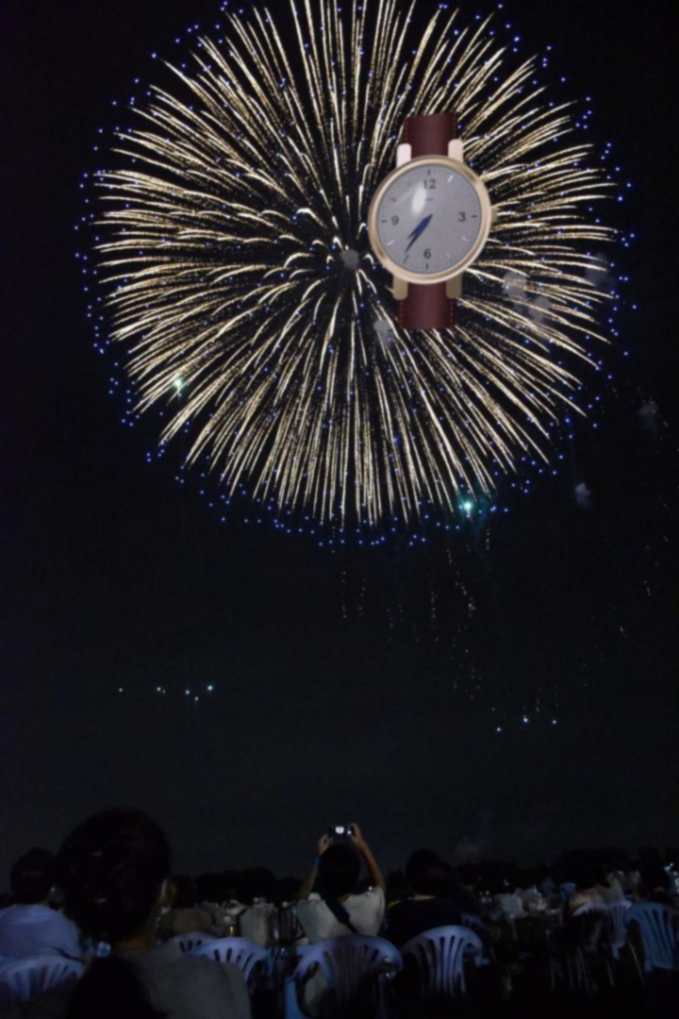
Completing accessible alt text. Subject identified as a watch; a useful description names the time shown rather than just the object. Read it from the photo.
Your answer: 7:36
